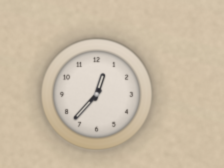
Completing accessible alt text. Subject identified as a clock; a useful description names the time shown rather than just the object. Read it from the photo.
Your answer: 12:37
